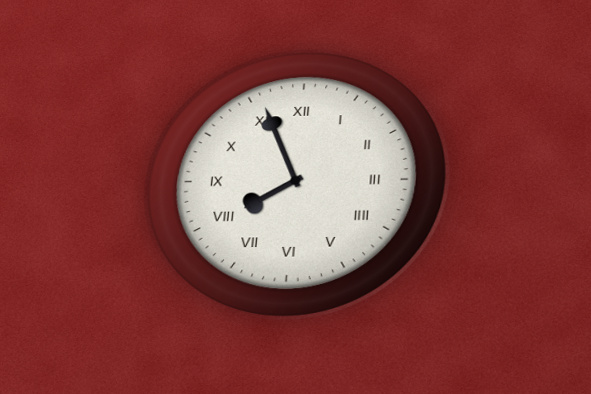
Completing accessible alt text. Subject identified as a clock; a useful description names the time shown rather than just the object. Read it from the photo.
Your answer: 7:56
